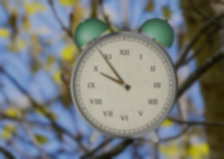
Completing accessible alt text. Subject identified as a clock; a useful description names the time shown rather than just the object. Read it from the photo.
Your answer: 9:54
